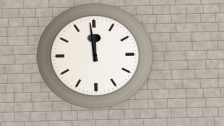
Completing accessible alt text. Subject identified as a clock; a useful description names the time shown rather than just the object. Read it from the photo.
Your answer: 11:59
